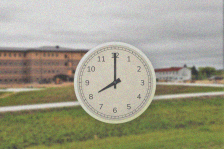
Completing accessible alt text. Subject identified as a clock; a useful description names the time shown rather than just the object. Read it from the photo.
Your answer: 8:00
